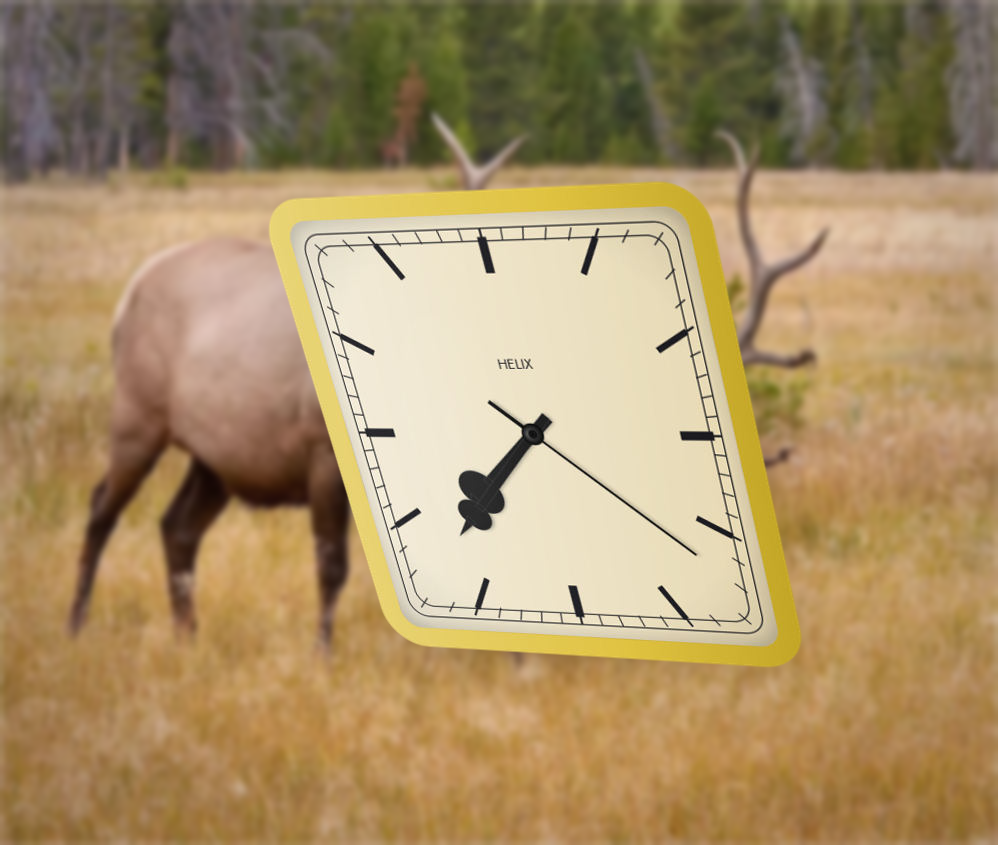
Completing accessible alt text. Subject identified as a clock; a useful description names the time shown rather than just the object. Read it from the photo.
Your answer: 7:37:22
